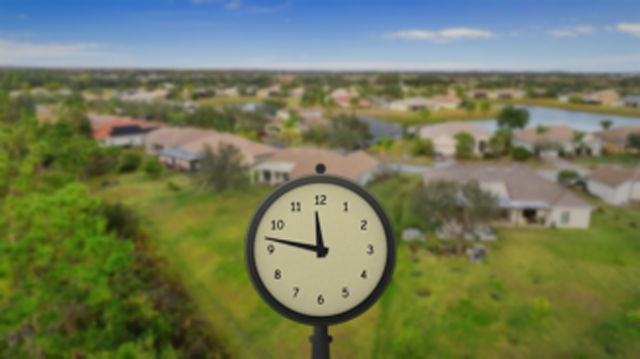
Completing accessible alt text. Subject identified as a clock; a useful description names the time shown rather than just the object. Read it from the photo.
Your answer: 11:47
